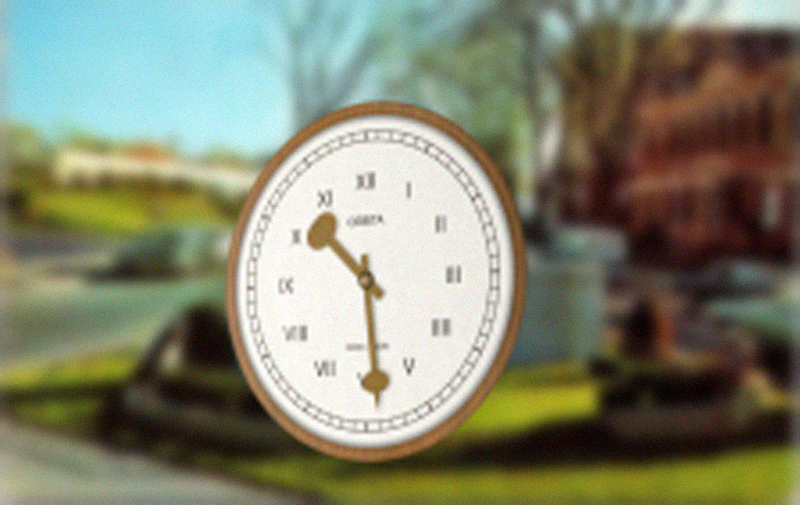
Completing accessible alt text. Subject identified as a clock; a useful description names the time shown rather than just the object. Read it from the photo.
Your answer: 10:29
